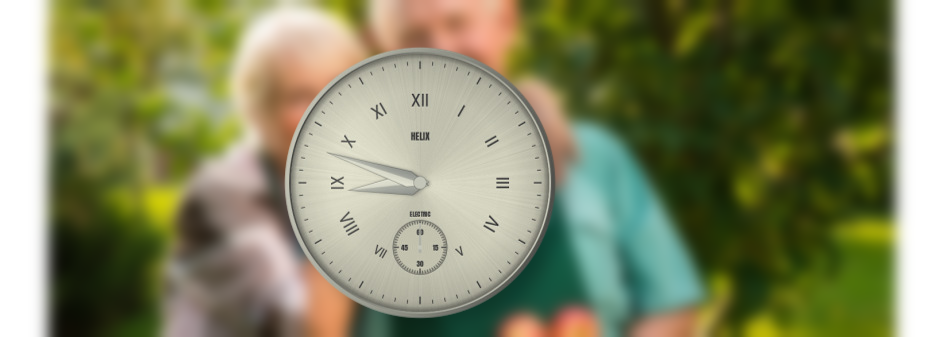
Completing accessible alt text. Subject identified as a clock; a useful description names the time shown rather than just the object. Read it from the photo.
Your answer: 8:48
